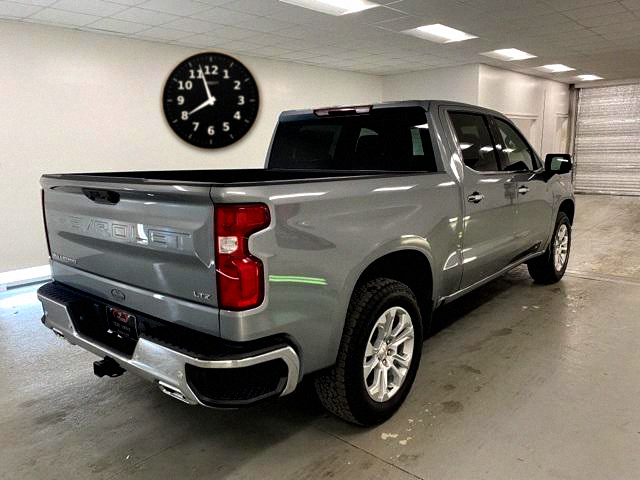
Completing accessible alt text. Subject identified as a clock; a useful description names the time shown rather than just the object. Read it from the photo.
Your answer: 7:57
